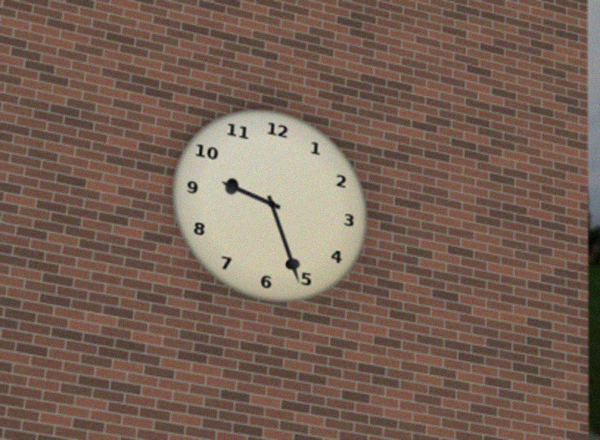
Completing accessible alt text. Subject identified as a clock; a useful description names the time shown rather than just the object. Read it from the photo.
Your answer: 9:26
